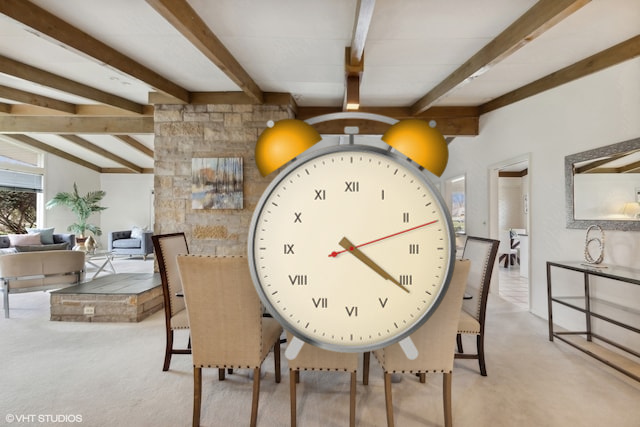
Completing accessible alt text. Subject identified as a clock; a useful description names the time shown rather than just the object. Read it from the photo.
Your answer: 4:21:12
